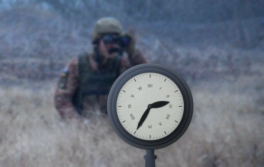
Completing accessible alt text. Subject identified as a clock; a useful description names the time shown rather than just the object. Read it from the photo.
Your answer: 2:35
